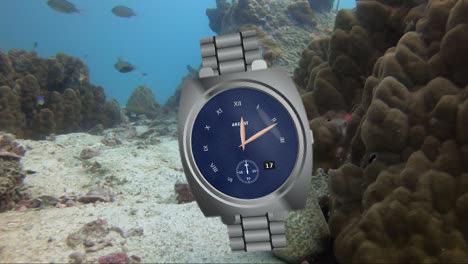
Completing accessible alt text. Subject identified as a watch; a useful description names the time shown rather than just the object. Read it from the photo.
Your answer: 12:11
